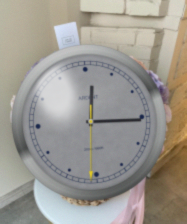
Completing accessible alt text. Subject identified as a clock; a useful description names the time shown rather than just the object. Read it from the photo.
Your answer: 12:15:31
